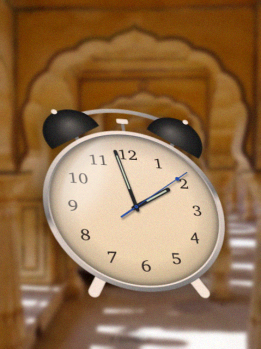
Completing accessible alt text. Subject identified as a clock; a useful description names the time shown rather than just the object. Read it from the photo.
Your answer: 1:58:09
